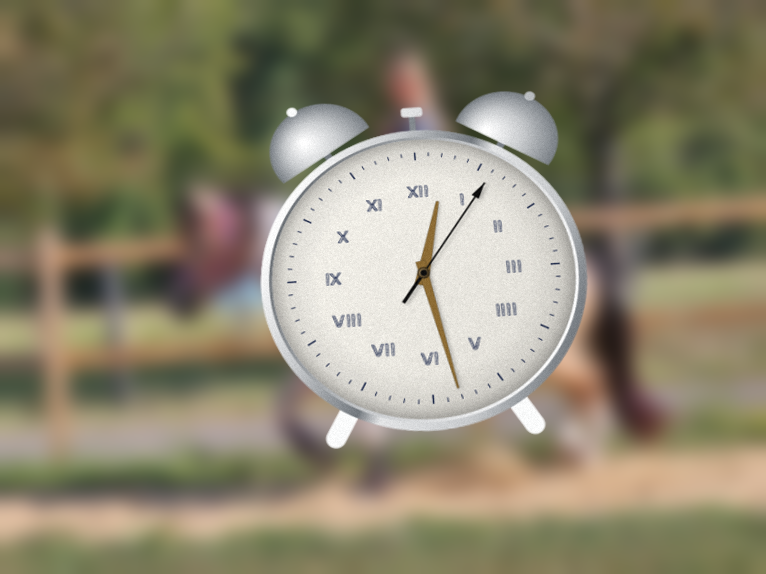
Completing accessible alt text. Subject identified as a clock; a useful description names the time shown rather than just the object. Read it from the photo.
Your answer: 12:28:06
